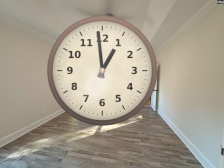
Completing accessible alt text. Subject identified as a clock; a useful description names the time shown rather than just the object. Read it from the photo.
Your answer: 12:59
